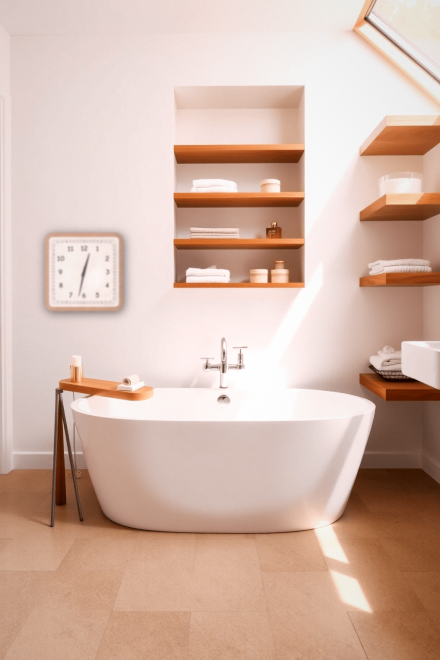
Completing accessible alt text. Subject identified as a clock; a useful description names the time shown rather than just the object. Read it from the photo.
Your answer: 12:32
